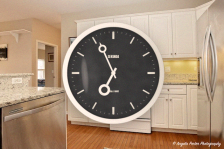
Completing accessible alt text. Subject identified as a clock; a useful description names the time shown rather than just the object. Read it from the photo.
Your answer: 6:56
